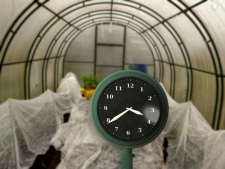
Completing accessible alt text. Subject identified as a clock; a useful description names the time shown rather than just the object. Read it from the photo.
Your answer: 3:39
